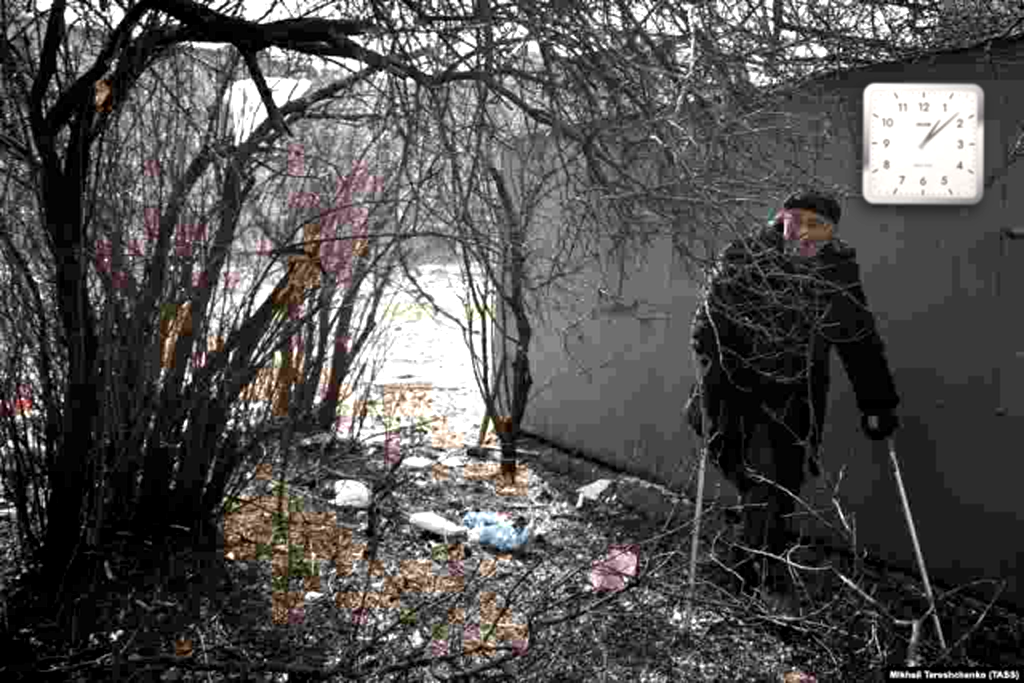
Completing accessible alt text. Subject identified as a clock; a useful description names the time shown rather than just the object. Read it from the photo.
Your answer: 1:08
